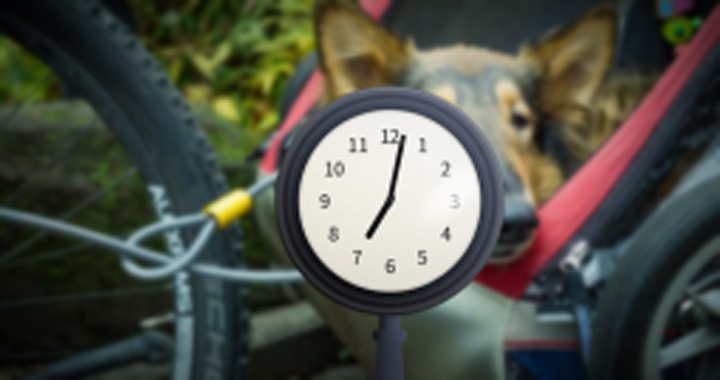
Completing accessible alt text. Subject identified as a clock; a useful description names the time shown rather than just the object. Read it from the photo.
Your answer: 7:02
